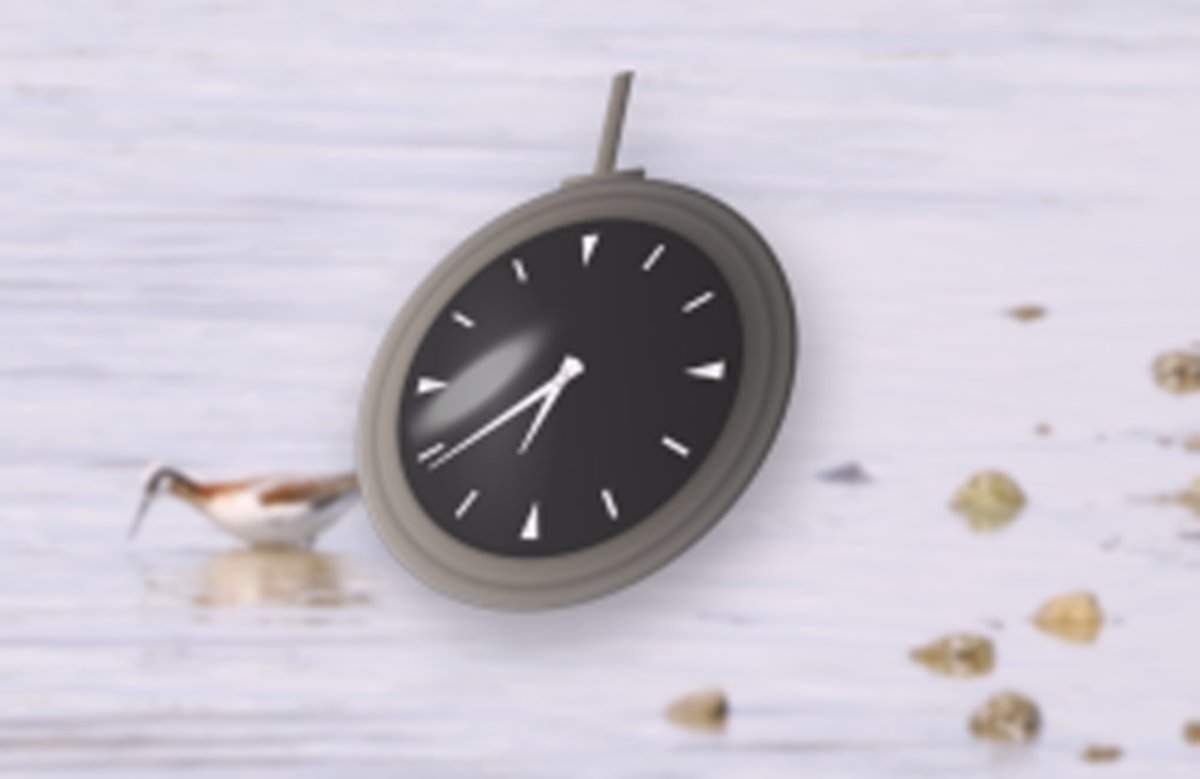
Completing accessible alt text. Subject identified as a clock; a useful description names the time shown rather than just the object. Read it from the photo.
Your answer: 6:39
